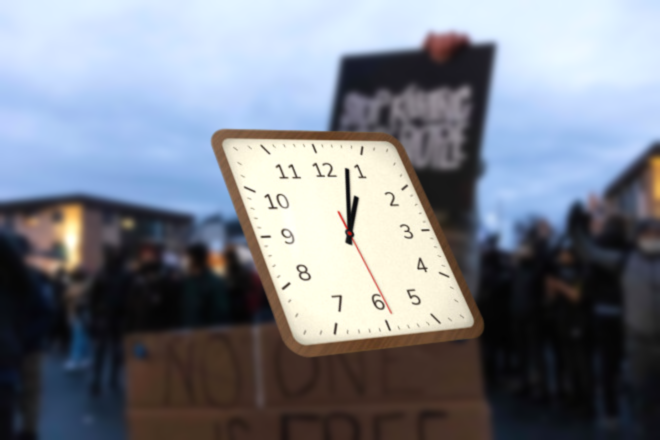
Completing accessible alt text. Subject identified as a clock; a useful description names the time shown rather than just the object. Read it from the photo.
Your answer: 1:03:29
